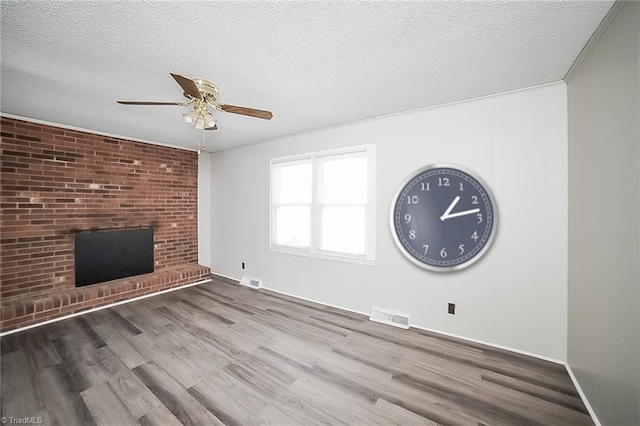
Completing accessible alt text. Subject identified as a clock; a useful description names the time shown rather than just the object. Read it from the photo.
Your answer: 1:13
